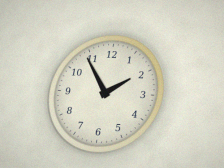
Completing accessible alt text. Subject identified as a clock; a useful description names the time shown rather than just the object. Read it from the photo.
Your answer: 1:54
